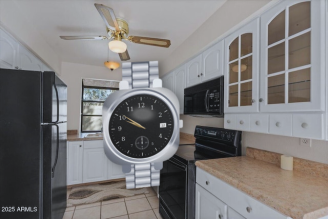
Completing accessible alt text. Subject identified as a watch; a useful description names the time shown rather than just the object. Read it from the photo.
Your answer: 9:51
